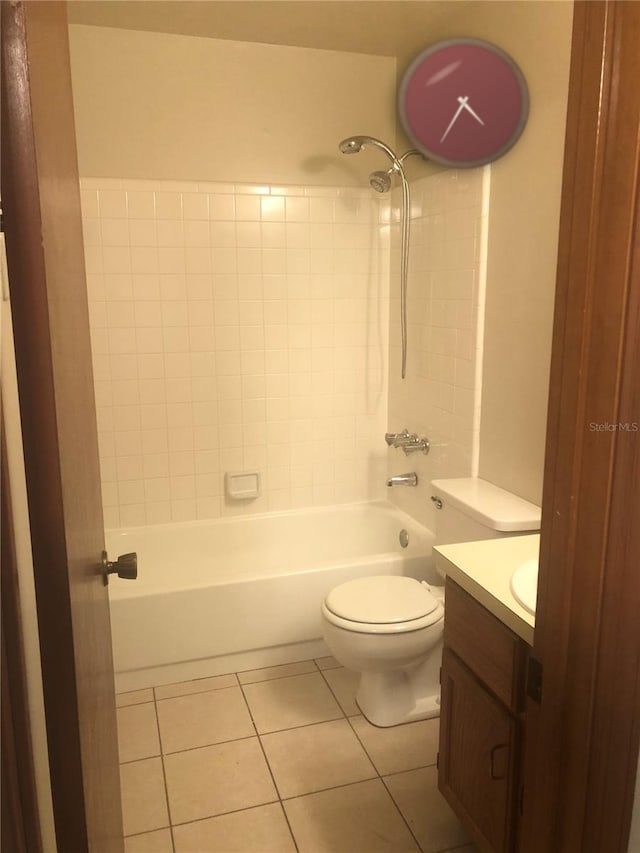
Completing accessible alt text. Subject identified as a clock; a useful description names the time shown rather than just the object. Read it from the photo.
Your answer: 4:35
